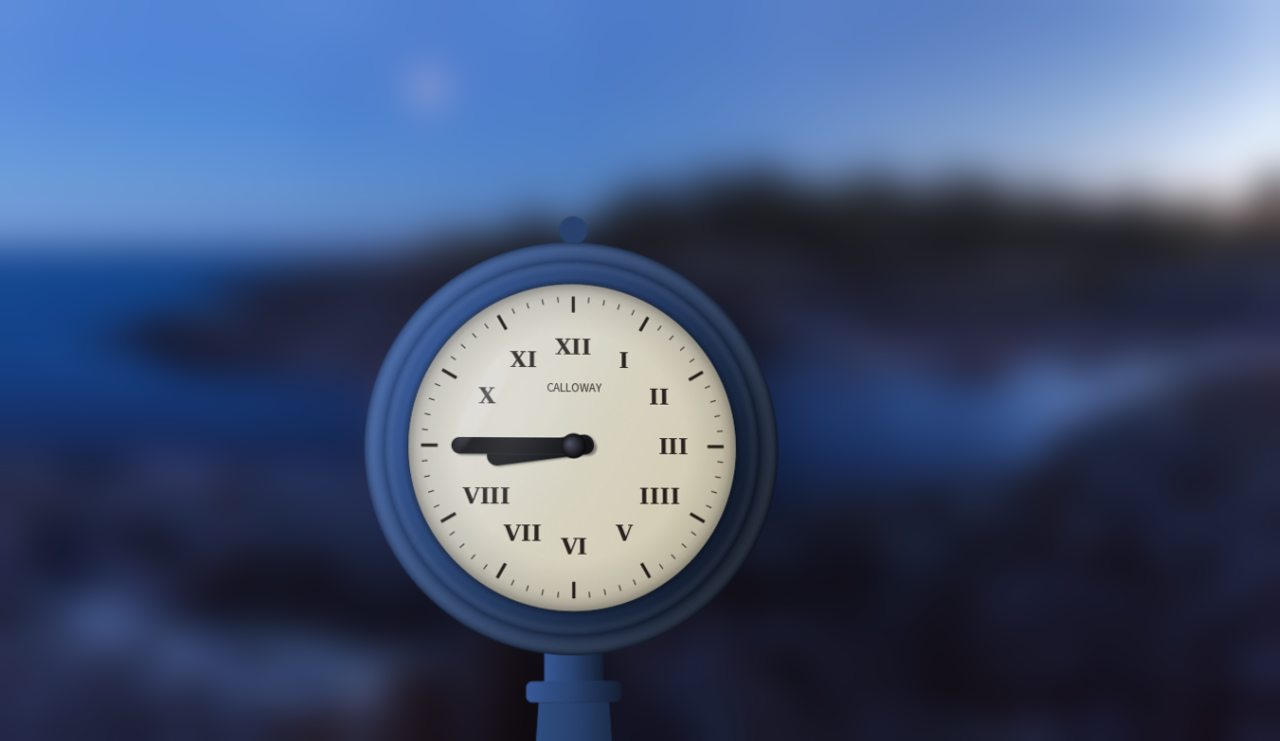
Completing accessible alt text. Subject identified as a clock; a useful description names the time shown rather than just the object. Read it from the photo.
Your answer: 8:45
